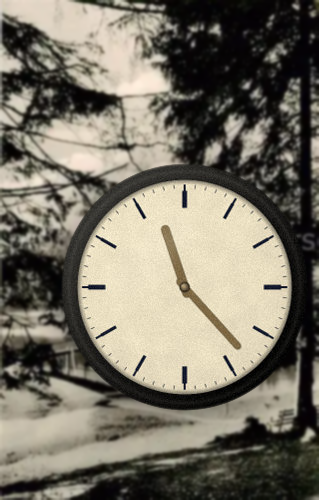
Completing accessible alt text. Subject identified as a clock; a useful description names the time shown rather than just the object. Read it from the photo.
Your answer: 11:23
